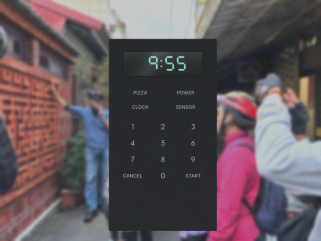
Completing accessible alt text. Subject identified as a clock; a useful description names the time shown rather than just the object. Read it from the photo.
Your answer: 9:55
